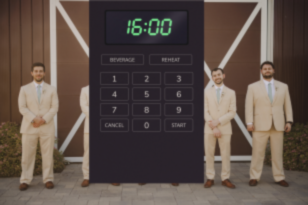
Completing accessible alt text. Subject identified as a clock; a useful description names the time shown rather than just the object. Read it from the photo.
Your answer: 16:00
